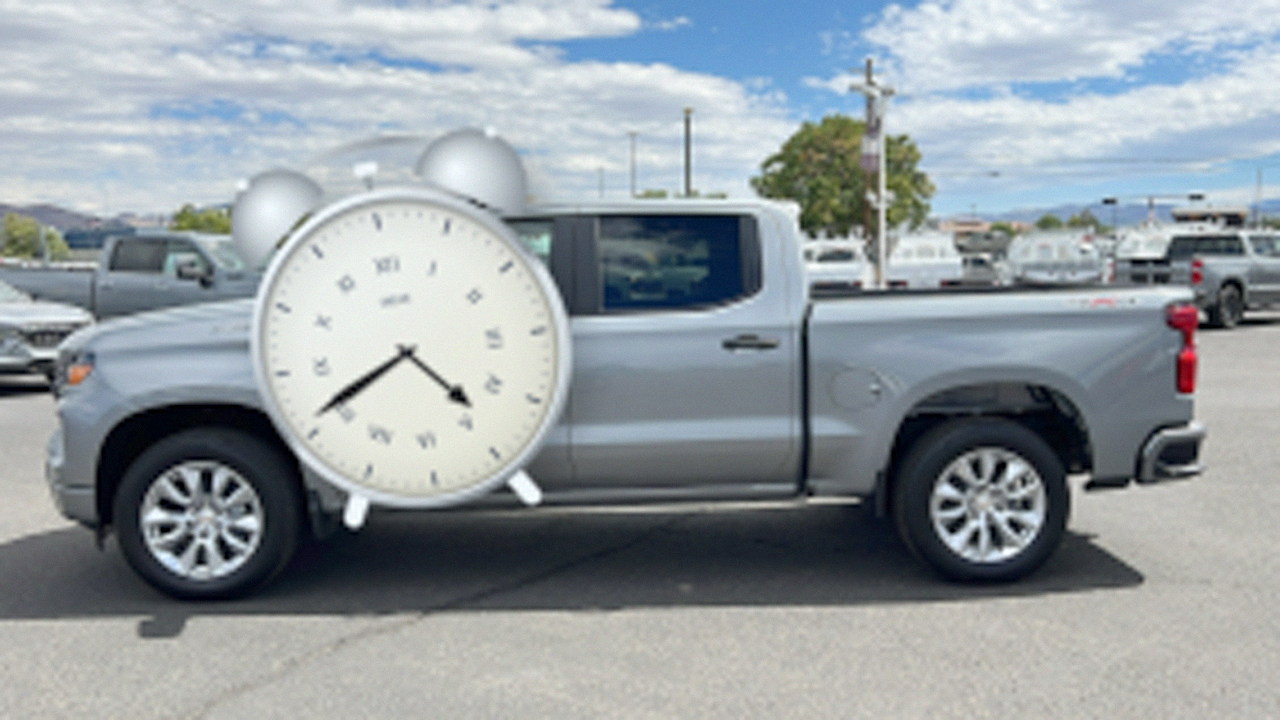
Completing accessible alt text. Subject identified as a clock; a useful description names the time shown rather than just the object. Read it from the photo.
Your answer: 4:41
